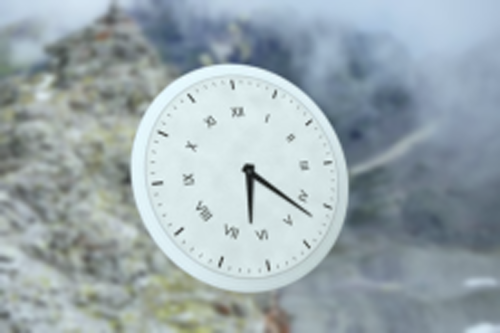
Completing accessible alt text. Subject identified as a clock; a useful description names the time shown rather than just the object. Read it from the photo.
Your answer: 6:22
